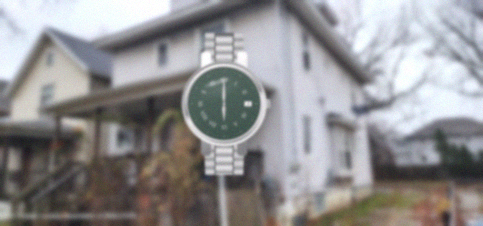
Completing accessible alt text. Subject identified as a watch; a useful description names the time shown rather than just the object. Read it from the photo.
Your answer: 6:00
